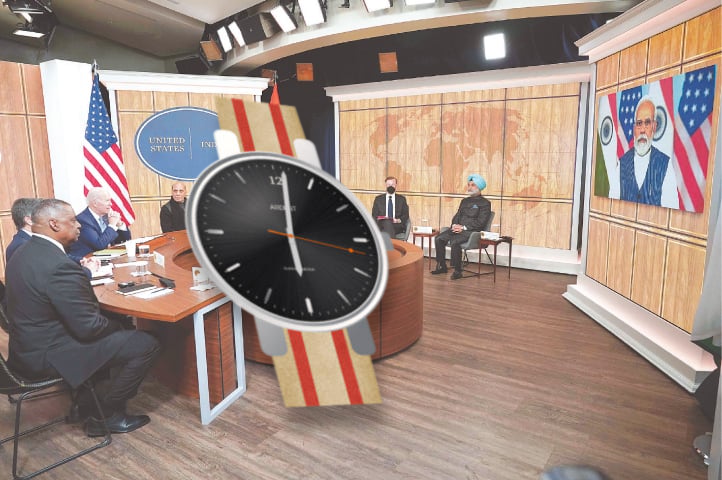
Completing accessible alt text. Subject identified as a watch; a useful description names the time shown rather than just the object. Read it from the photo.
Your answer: 6:01:17
